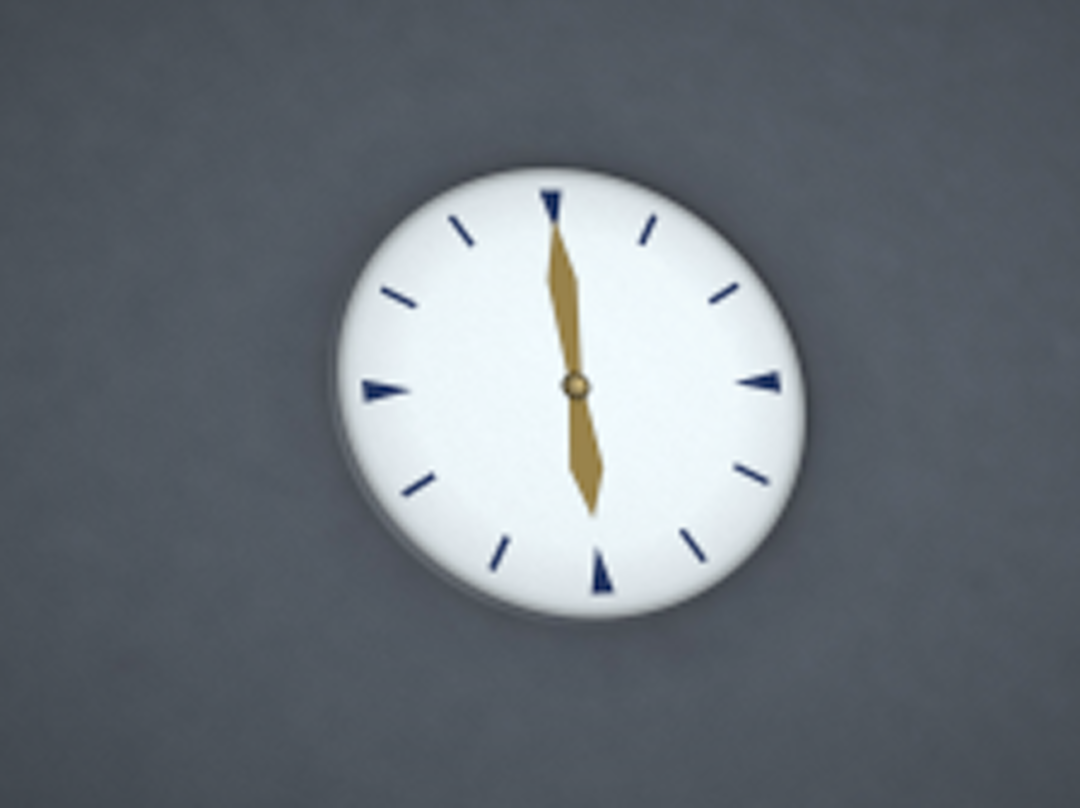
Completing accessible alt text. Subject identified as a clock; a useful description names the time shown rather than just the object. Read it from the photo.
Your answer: 6:00
